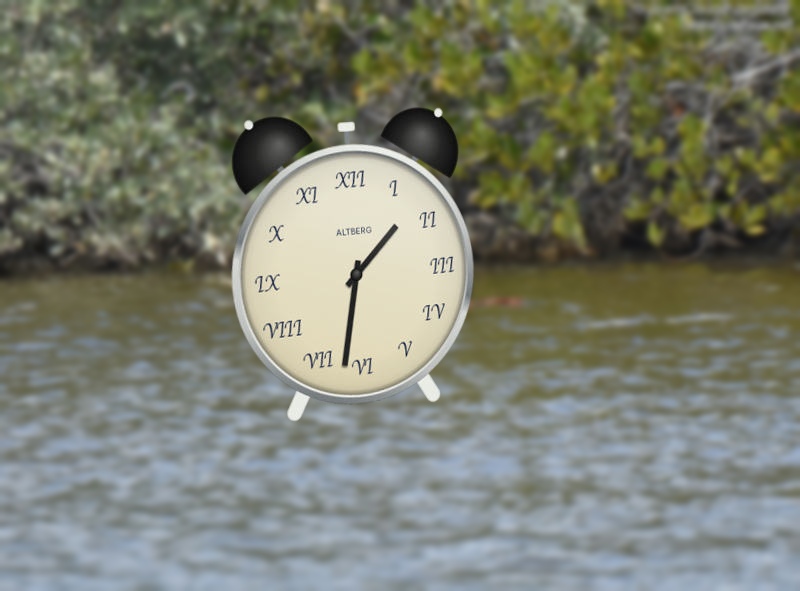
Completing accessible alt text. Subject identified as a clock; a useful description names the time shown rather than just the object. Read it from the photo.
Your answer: 1:32
